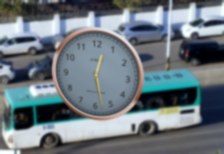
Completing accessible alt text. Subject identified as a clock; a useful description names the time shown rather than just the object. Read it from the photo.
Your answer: 12:28
